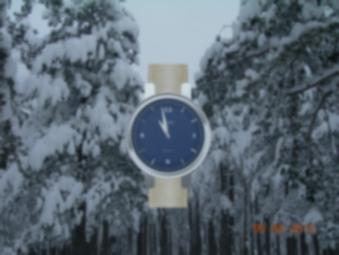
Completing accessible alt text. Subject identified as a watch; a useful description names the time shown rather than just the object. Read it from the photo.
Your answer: 10:58
